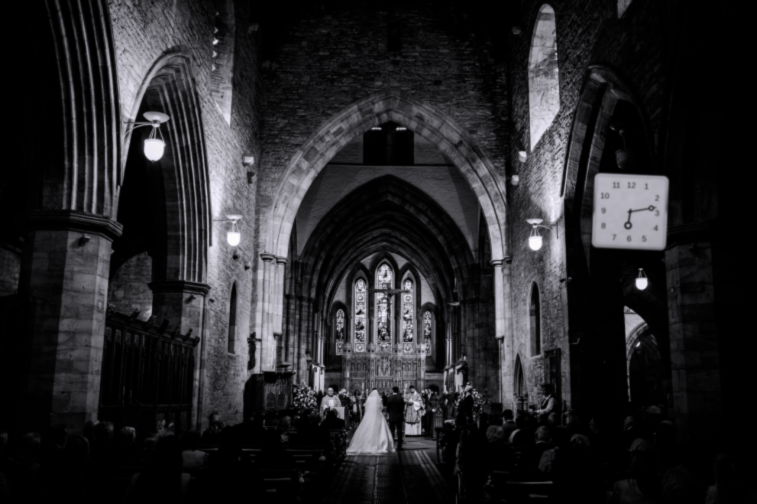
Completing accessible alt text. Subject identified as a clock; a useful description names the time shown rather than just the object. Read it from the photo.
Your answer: 6:13
